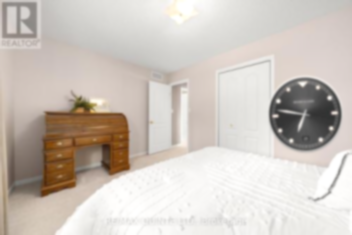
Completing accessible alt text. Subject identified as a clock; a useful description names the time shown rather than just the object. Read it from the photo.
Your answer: 6:47
